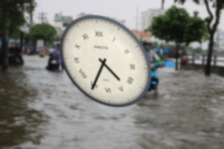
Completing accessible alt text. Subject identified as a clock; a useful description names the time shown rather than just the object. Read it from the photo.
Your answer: 4:35
